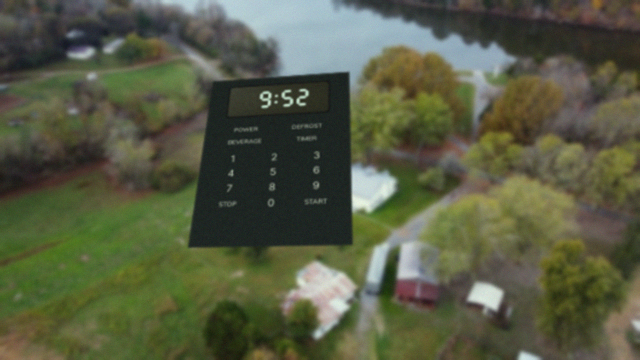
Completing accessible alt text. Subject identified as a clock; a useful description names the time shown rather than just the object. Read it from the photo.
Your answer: 9:52
